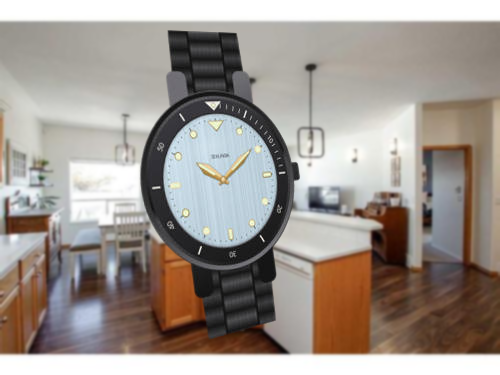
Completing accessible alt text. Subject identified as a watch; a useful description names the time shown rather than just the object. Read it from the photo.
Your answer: 10:09
